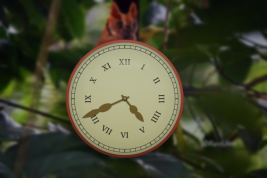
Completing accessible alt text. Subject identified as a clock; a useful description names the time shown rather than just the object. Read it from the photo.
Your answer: 4:41
